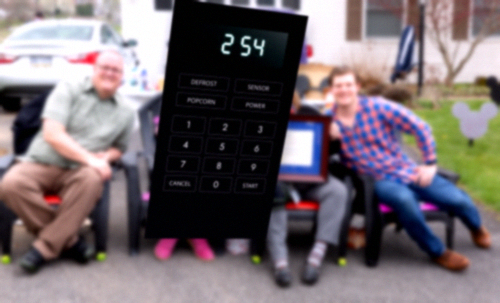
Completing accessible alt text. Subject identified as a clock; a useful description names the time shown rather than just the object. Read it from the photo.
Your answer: 2:54
